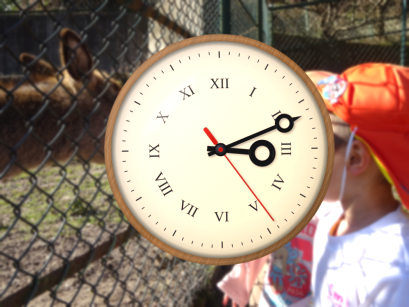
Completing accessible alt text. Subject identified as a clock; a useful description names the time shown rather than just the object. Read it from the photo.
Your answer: 3:11:24
